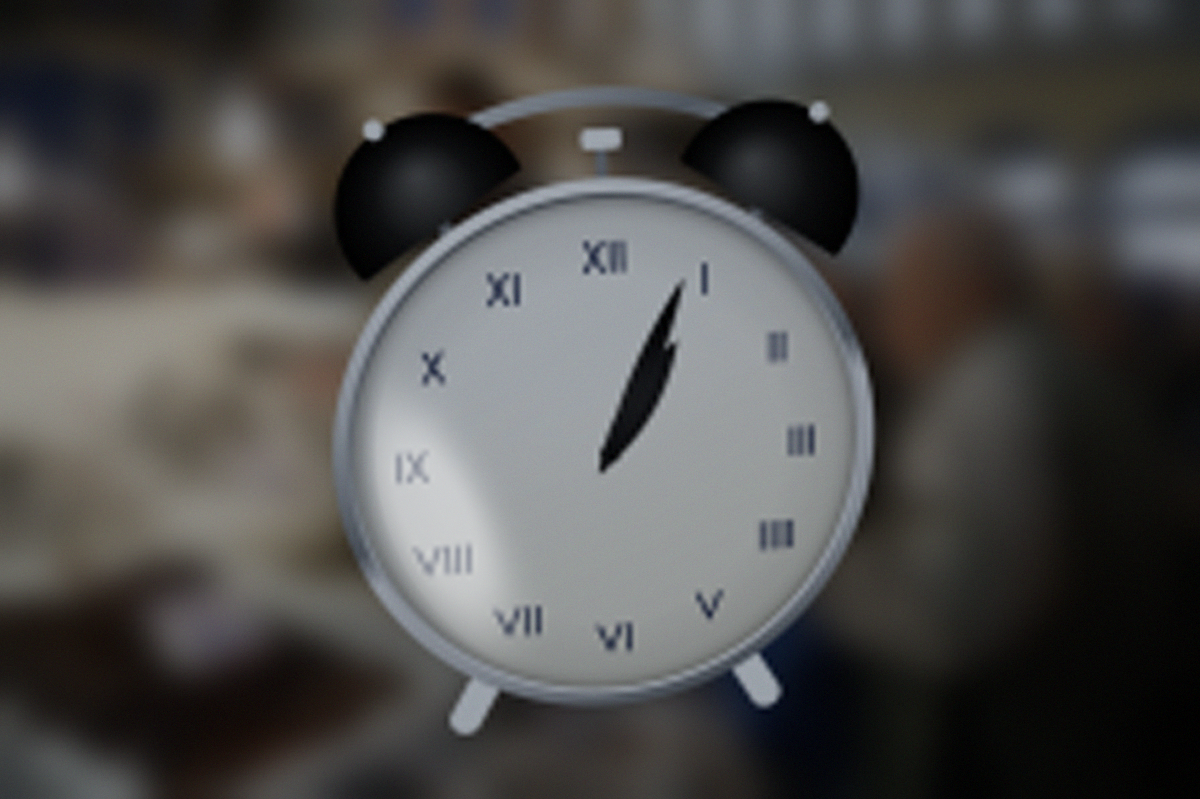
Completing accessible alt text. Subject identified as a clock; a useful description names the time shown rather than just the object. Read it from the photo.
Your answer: 1:04
